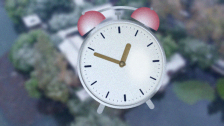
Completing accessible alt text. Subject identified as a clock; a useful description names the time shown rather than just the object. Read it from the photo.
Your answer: 12:49
